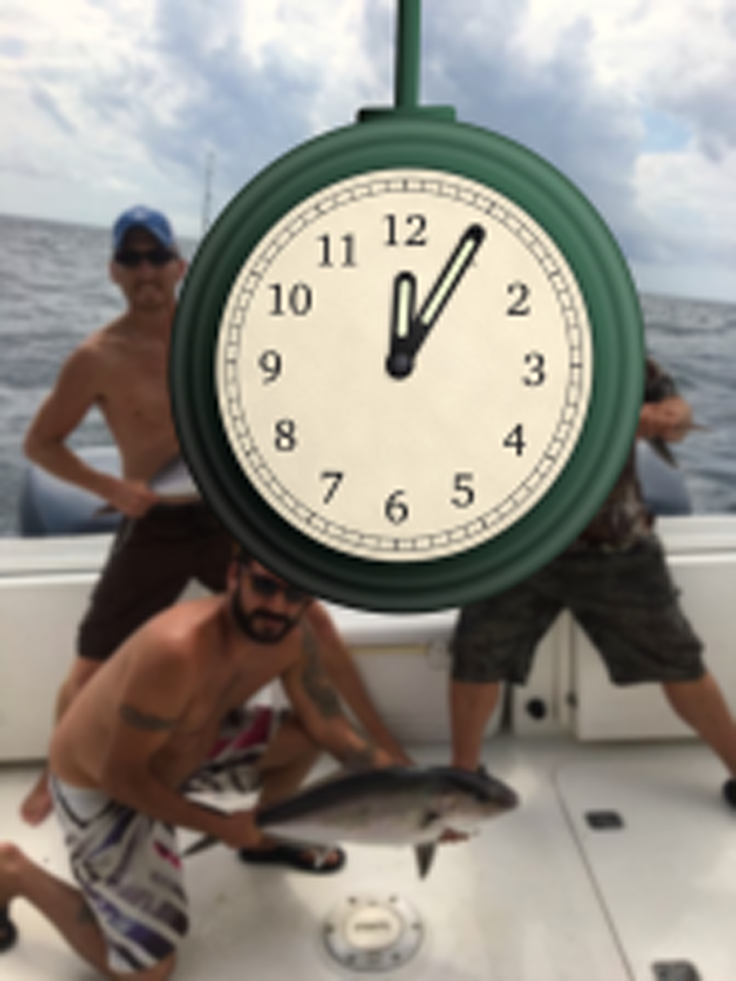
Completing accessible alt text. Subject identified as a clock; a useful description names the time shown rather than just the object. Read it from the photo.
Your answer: 12:05
